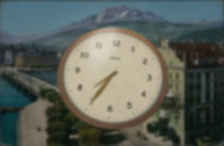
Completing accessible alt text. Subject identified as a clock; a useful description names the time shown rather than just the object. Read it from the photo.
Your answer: 7:35
